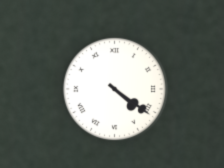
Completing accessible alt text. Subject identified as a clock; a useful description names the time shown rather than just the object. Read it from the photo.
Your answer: 4:21
